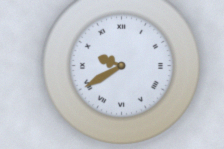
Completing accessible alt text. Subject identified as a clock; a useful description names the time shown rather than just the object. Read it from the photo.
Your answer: 9:40
